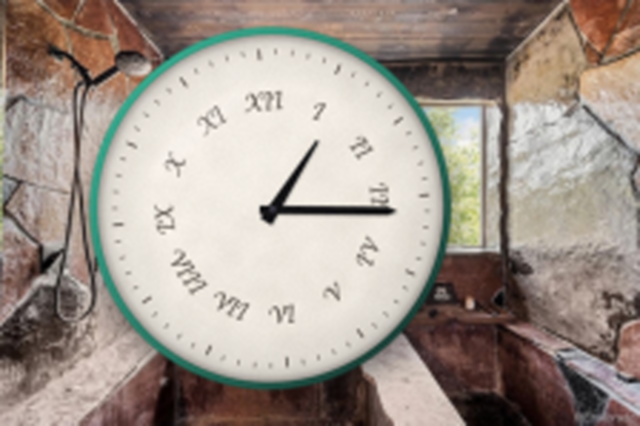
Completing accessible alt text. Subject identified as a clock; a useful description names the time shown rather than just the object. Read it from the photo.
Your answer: 1:16
